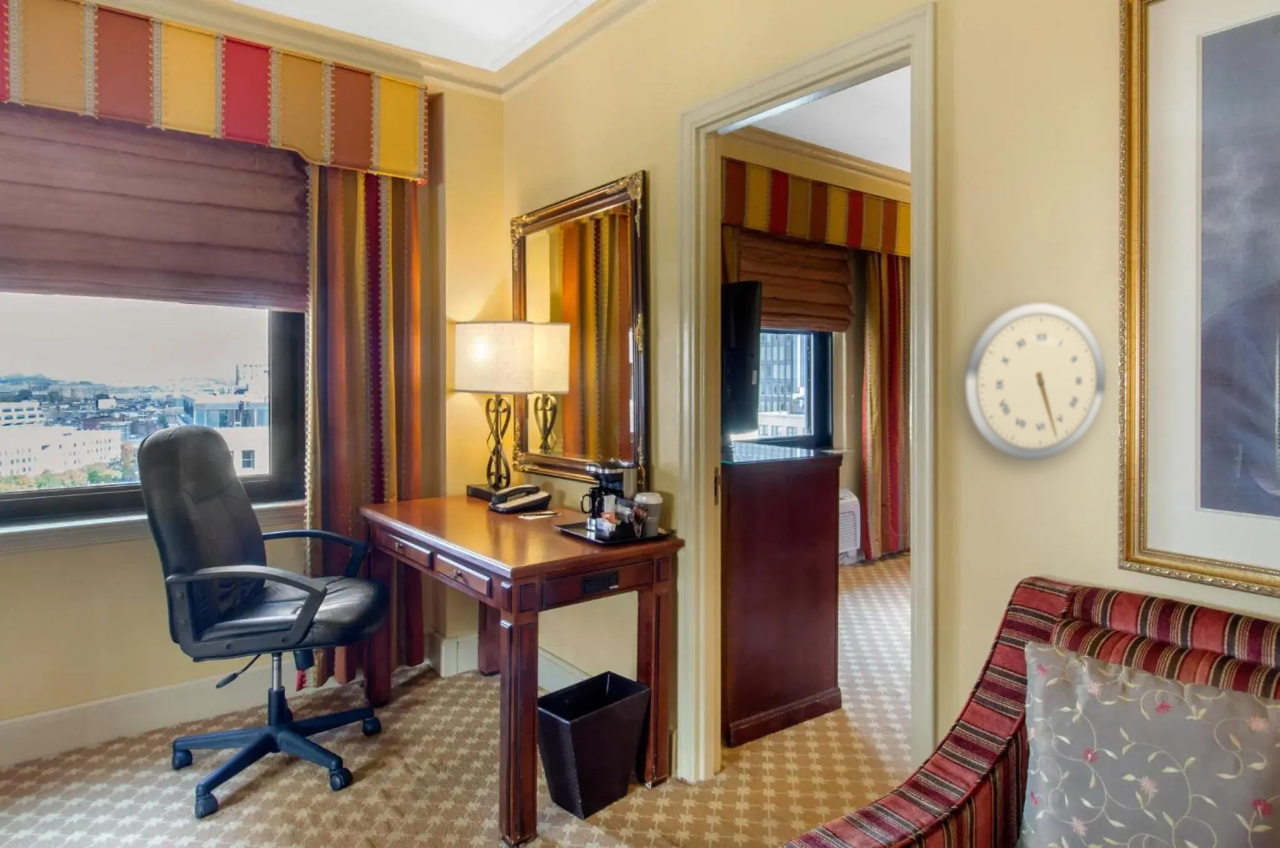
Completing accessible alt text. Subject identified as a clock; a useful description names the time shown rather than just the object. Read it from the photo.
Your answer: 5:27
